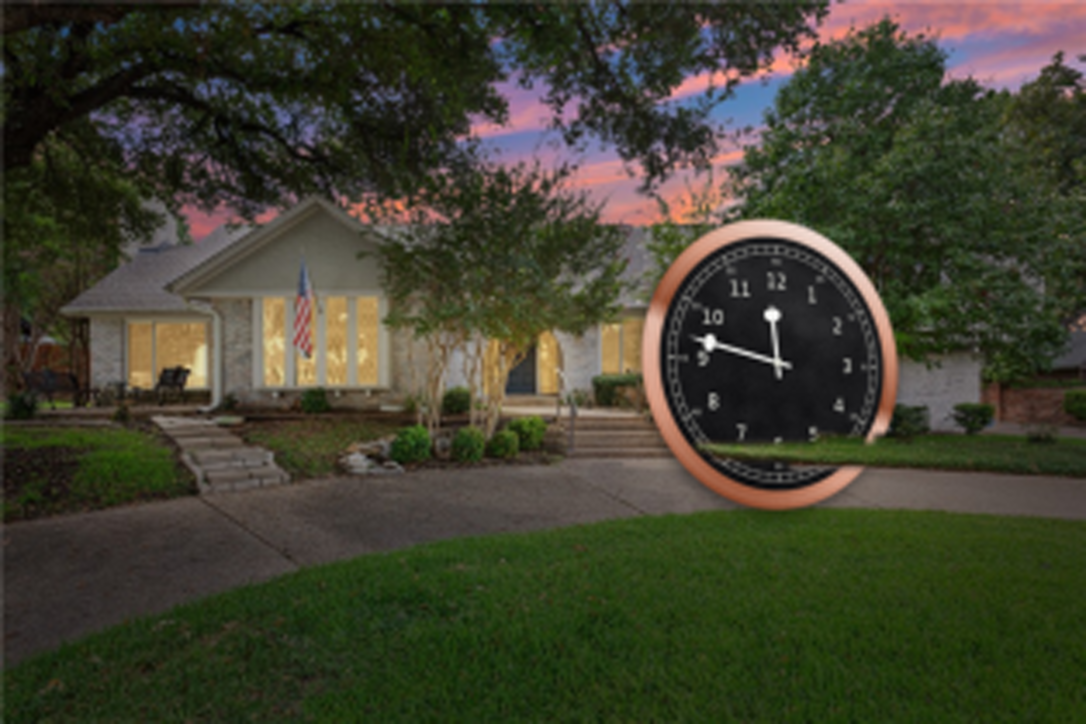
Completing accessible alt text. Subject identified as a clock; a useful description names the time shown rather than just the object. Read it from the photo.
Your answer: 11:47
